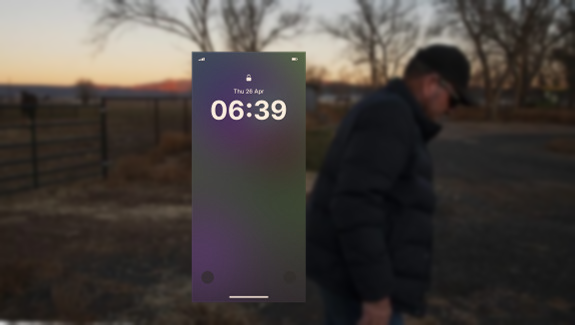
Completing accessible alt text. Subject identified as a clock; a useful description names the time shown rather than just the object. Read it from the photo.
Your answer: 6:39
